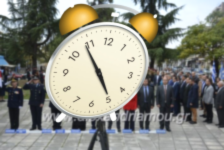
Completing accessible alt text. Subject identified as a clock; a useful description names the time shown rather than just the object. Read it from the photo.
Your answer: 4:54
